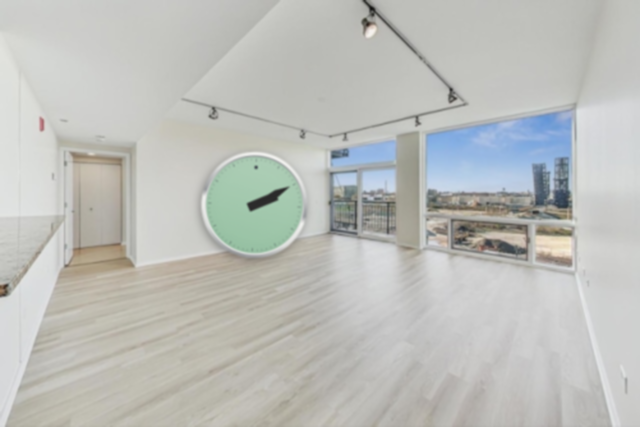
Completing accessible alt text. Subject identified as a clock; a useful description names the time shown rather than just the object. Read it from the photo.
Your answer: 2:10
